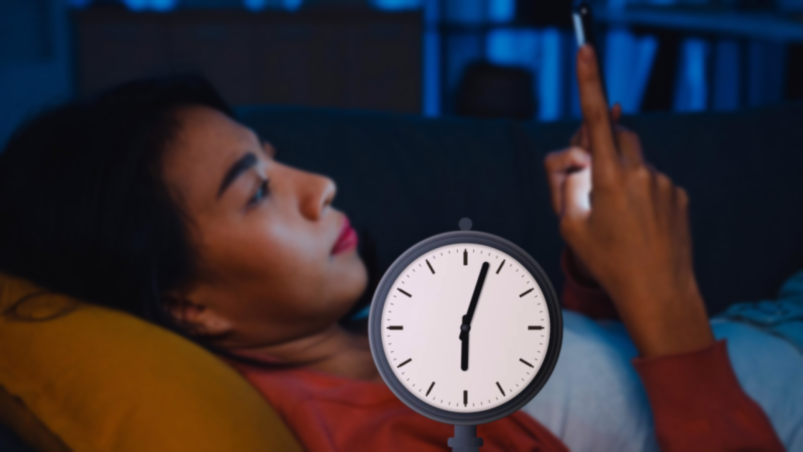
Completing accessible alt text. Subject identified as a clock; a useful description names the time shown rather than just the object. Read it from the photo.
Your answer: 6:03
